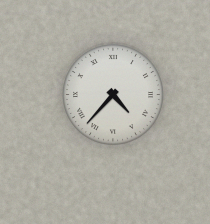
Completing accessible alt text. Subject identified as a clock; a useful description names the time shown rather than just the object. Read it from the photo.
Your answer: 4:37
